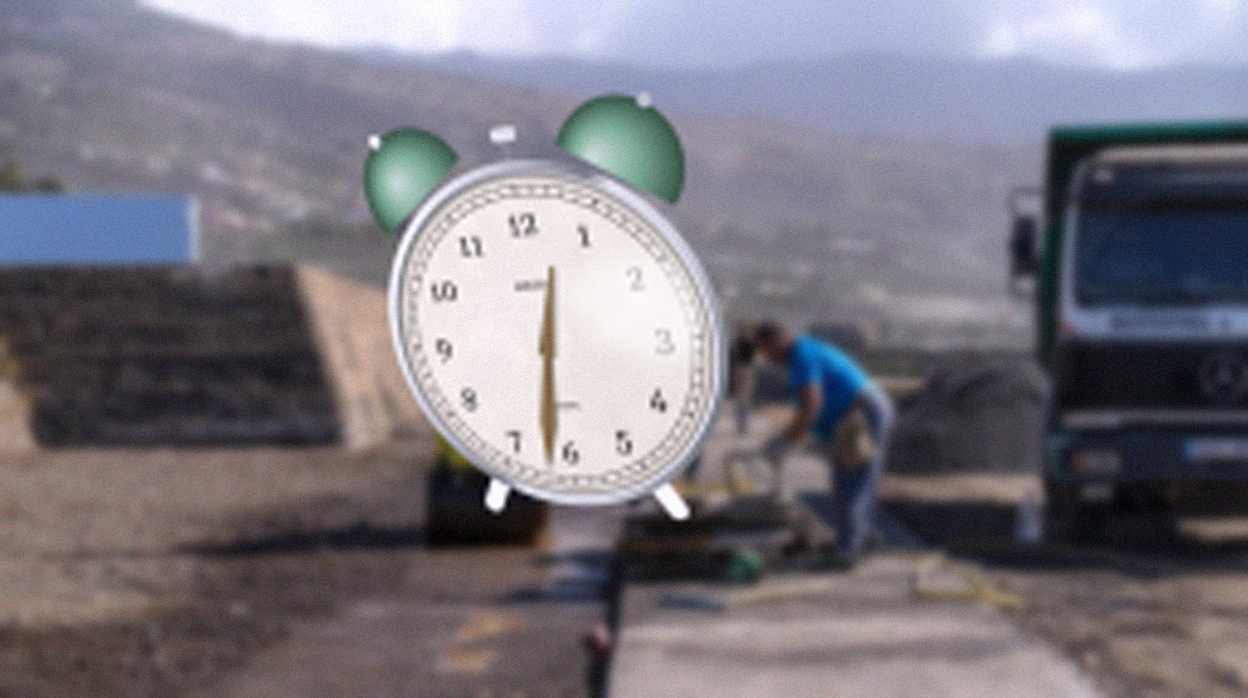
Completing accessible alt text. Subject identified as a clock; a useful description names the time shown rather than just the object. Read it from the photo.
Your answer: 12:32
